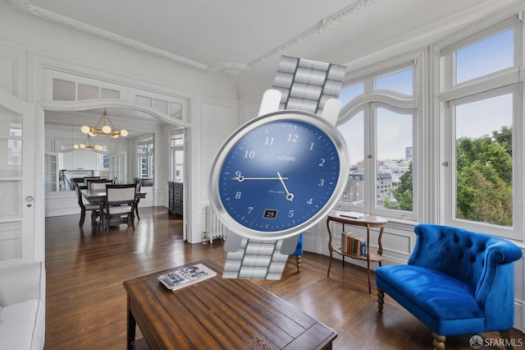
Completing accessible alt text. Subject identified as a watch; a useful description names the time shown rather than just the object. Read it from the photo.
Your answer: 4:44
